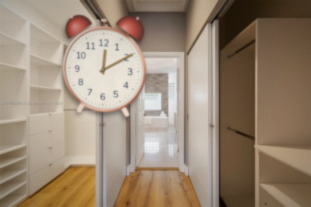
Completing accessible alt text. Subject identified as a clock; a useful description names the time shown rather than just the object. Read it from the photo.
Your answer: 12:10
